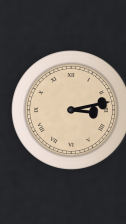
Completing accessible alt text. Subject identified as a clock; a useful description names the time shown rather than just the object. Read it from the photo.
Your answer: 3:13
